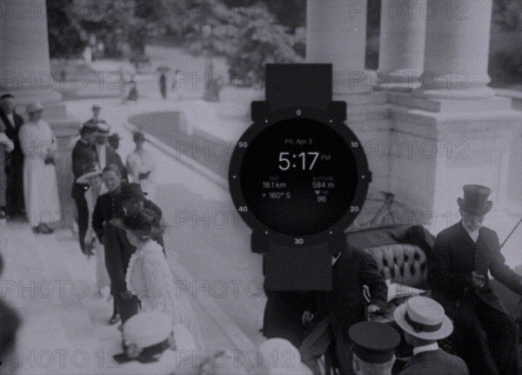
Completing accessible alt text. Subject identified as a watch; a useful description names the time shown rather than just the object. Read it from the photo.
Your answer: 5:17
